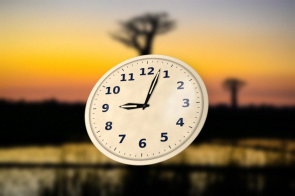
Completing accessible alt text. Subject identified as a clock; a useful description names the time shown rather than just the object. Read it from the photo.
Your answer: 9:03
